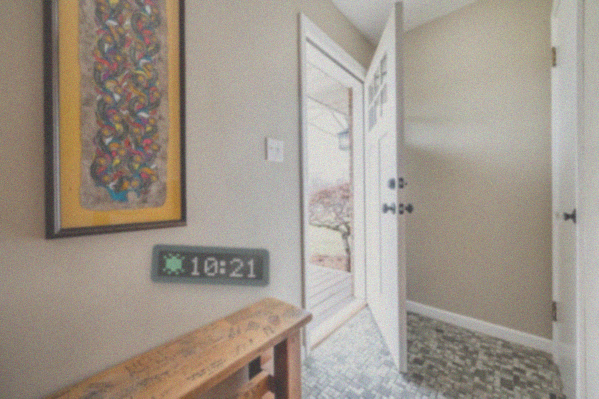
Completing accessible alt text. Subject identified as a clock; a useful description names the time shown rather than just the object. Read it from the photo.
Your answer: 10:21
